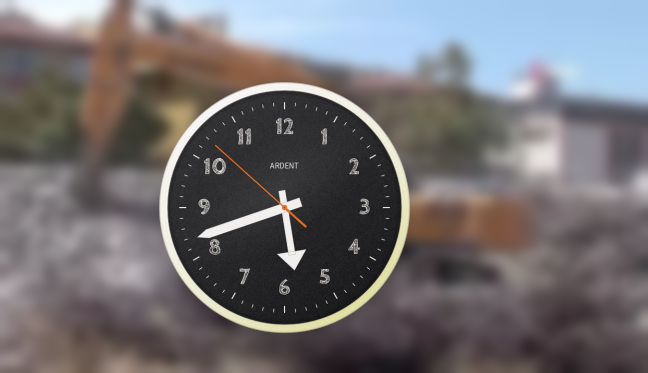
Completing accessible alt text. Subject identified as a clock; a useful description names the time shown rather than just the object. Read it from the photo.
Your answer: 5:41:52
